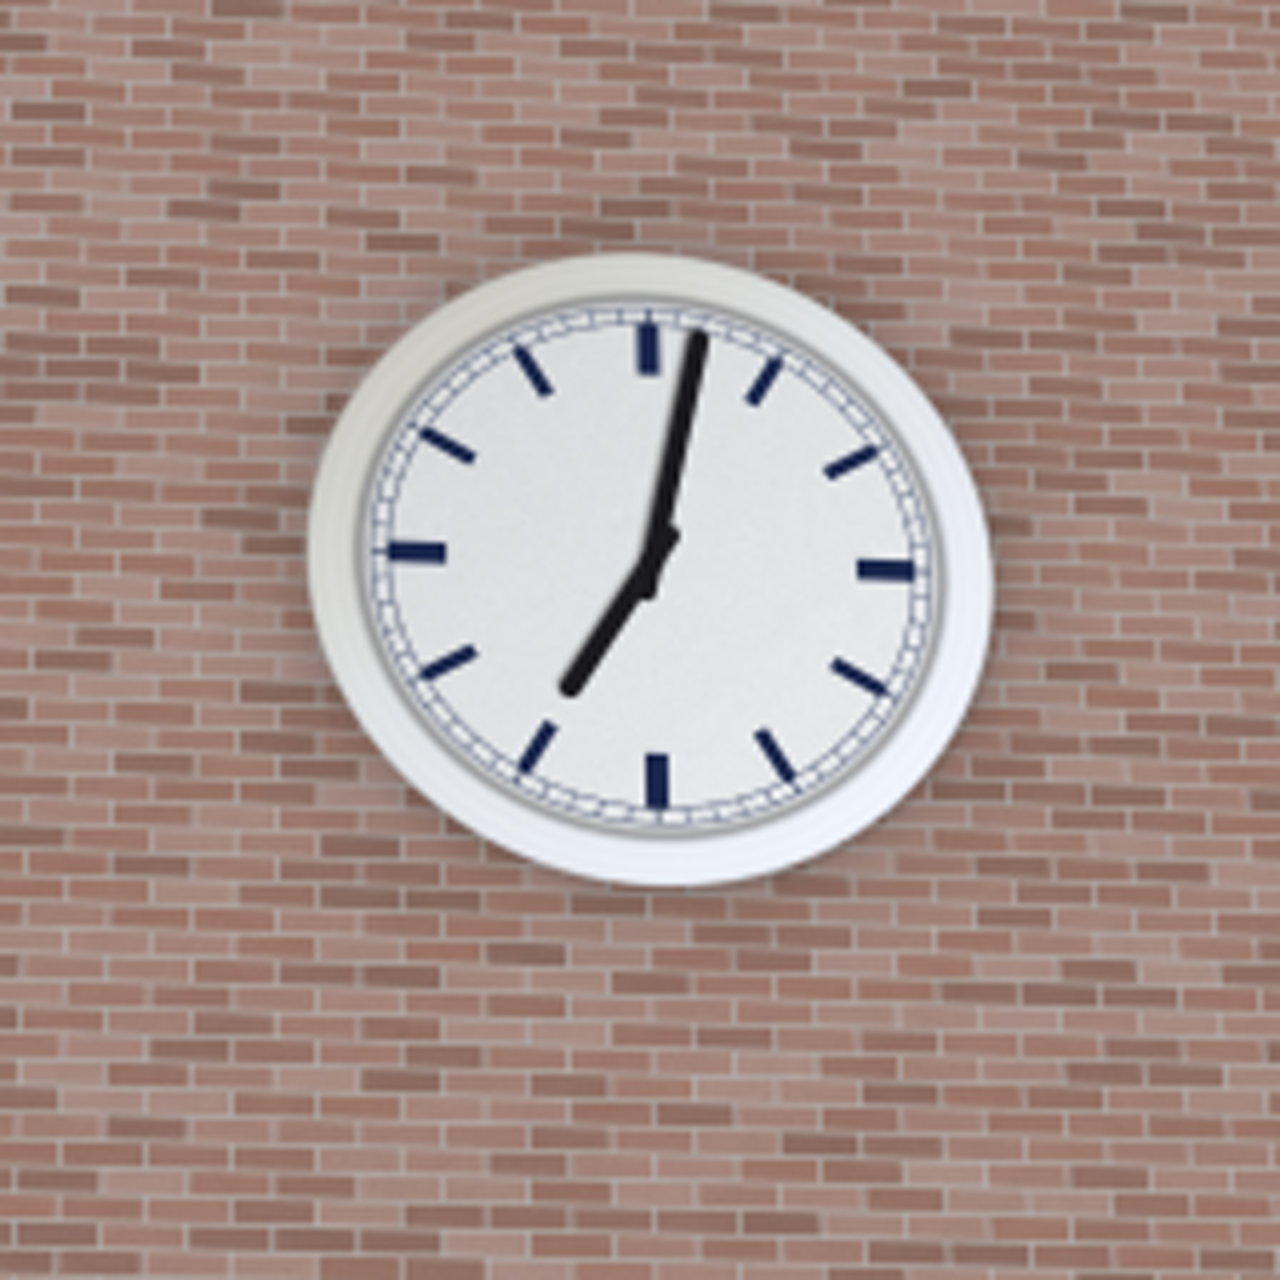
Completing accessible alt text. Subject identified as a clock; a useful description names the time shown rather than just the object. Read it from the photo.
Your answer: 7:02
